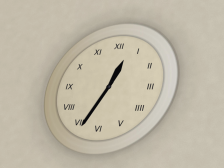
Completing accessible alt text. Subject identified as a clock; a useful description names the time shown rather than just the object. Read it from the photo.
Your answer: 12:34
